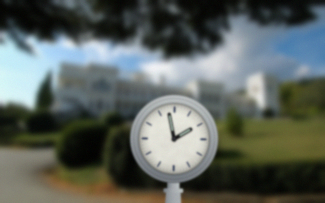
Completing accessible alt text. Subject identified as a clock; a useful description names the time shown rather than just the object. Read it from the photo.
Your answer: 1:58
